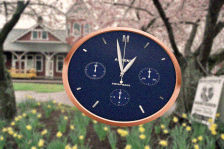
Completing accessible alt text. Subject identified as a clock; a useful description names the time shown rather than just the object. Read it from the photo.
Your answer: 12:58
